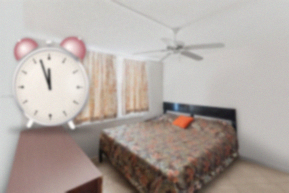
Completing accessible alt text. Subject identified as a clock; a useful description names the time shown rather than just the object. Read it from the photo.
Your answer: 11:57
